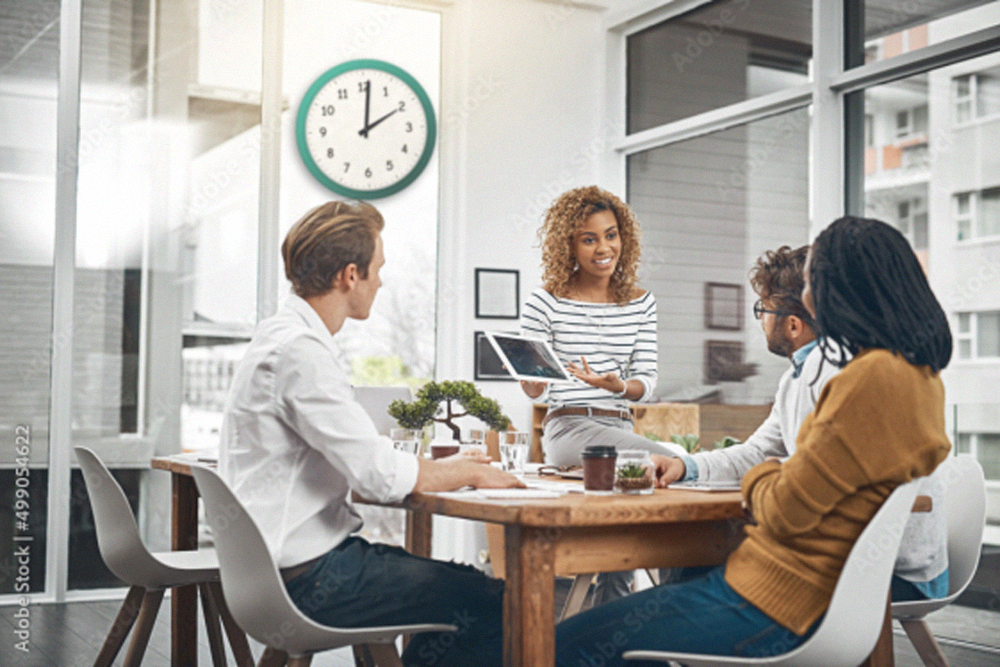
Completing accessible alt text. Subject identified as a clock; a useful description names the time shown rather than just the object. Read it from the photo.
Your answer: 2:01
